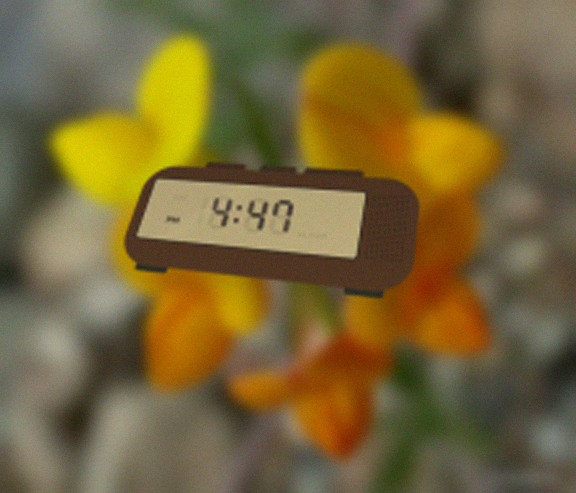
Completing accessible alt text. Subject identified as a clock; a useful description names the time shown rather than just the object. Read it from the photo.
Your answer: 4:47
